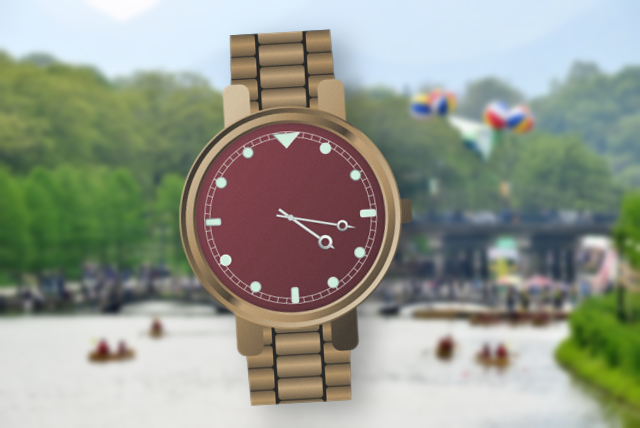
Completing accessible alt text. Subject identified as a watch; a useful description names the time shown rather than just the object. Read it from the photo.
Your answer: 4:17
